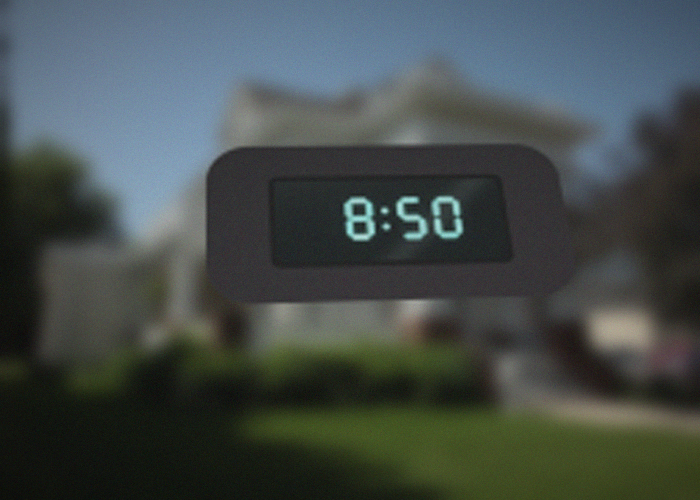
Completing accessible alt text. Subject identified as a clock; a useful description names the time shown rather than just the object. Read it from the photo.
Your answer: 8:50
